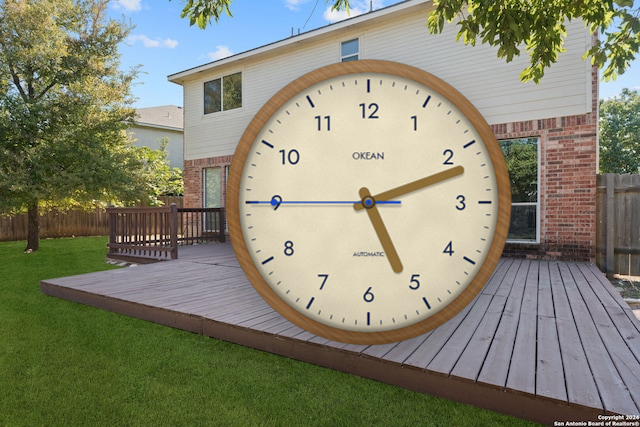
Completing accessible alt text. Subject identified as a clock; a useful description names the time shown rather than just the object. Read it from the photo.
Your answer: 5:11:45
